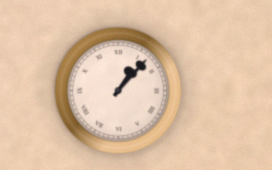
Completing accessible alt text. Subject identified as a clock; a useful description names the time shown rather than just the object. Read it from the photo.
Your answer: 1:07
